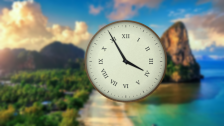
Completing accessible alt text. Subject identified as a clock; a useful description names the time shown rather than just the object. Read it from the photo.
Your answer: 3:55
